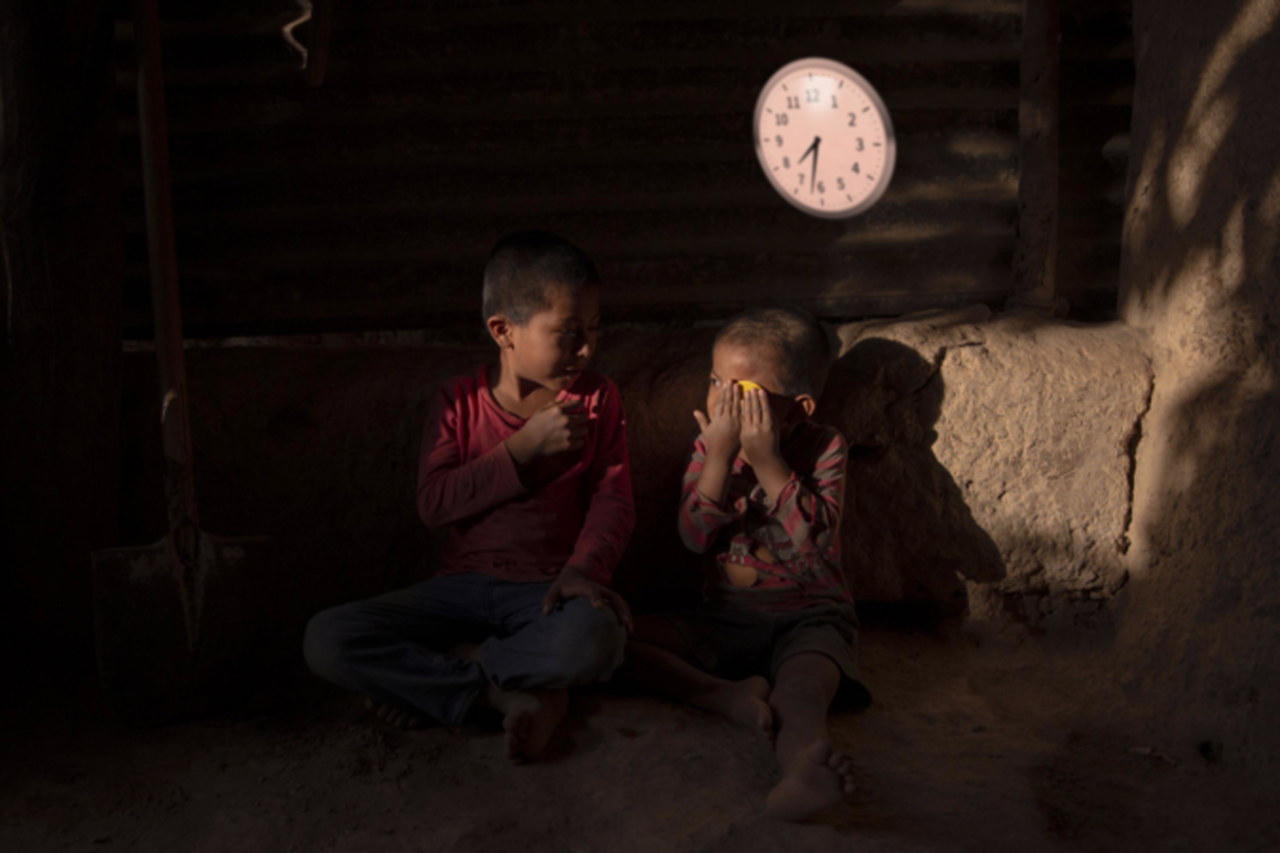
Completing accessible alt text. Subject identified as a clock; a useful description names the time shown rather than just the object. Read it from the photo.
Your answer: 7:32
